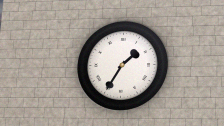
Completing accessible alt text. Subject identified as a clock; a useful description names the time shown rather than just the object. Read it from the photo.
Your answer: 1:35
